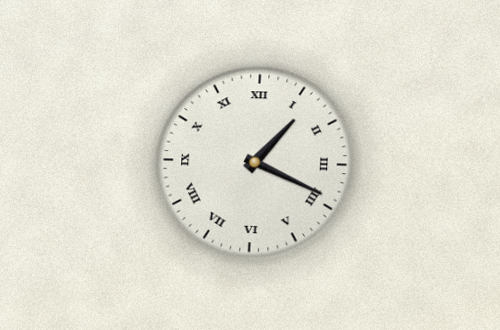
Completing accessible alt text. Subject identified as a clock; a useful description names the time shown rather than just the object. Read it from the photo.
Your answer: 1:19
